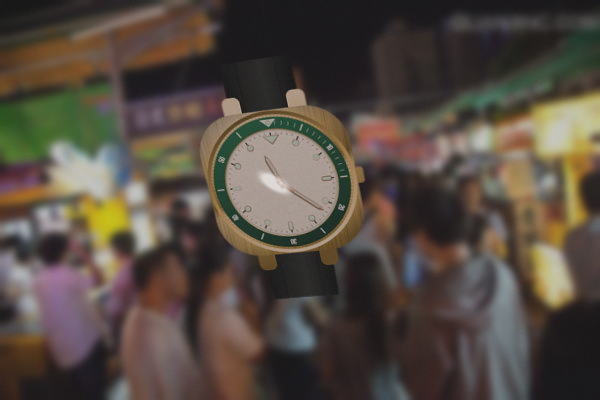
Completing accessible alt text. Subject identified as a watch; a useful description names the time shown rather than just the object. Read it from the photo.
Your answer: 11:22
